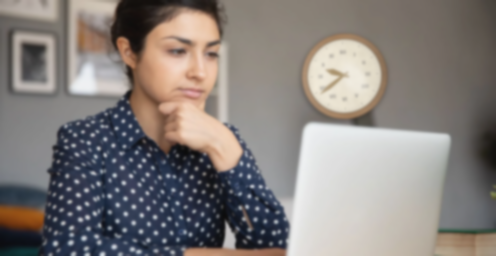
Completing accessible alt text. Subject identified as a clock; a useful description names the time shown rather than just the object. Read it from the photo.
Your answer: 9:39
